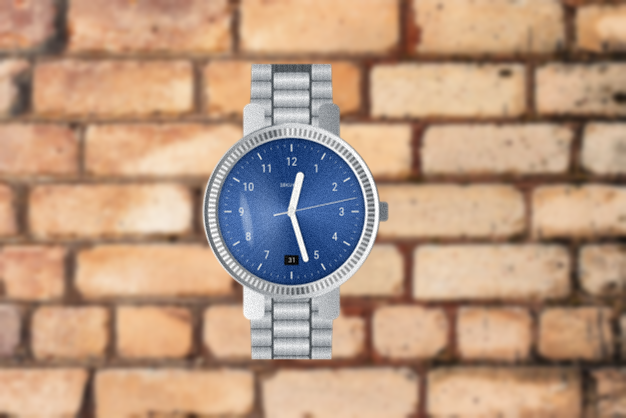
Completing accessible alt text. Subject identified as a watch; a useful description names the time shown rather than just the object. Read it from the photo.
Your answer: 12:27:13
